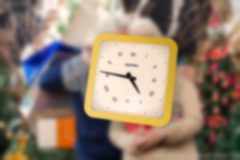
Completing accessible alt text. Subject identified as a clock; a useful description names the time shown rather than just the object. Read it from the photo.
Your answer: 4:46
